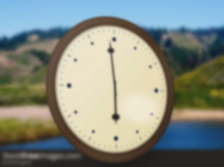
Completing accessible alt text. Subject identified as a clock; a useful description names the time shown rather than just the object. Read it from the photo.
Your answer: 5:59
